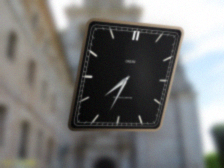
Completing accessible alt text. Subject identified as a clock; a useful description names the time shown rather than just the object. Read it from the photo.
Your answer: 7:33
